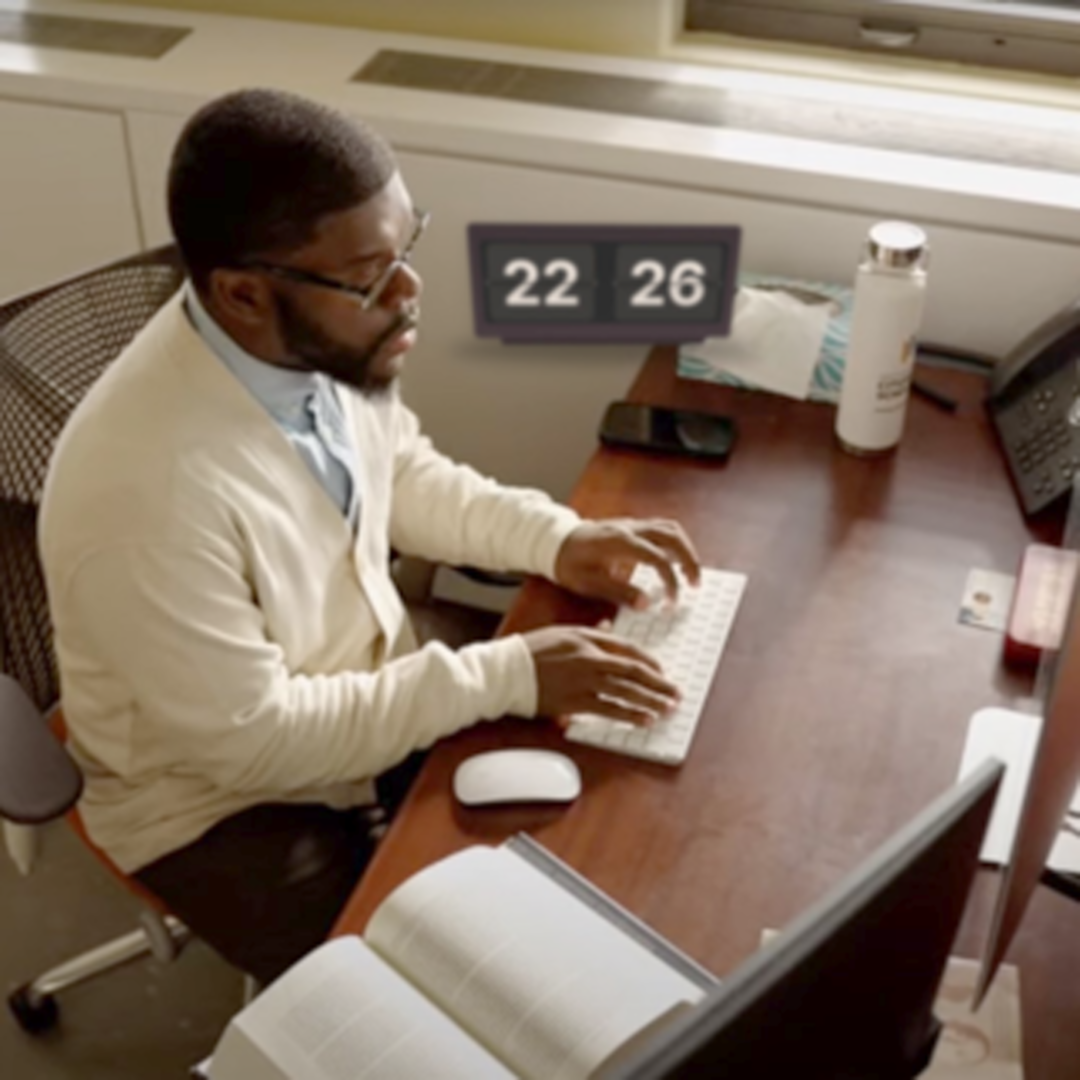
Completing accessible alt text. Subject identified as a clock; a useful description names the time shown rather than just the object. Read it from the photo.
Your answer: 22:26
